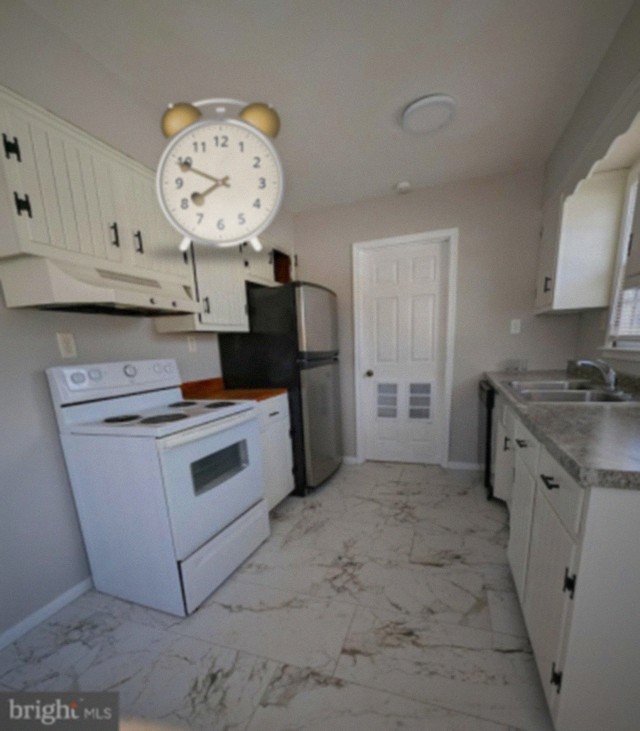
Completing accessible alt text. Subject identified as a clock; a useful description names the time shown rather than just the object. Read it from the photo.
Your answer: 7:49
